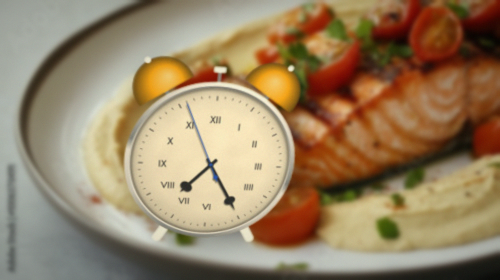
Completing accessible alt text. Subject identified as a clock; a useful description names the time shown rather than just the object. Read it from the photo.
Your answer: 7:24:56
